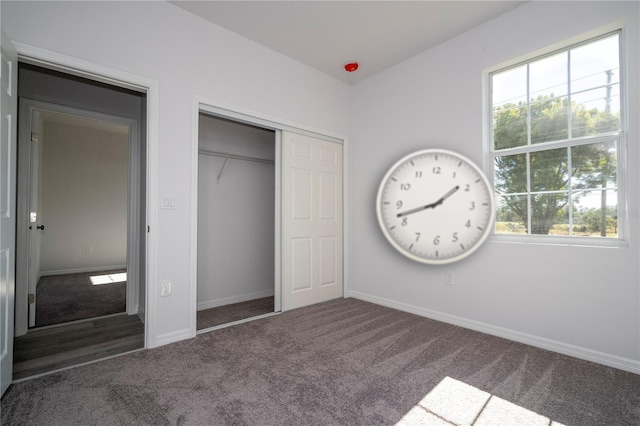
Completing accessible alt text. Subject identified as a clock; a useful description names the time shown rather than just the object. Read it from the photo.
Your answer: 1:42
